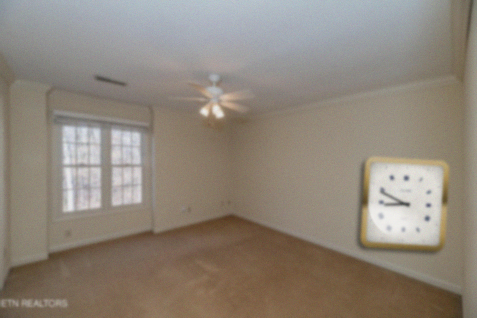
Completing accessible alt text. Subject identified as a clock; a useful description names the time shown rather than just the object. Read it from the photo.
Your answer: 8:49
